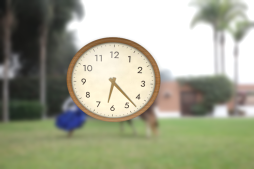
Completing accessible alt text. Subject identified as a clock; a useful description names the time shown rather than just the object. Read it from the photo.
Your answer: 6:23
